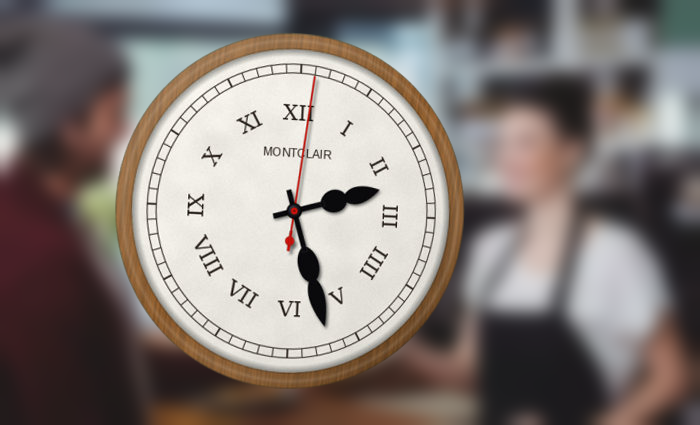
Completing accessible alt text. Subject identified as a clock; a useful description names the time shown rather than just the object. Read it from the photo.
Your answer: 2:27:01
